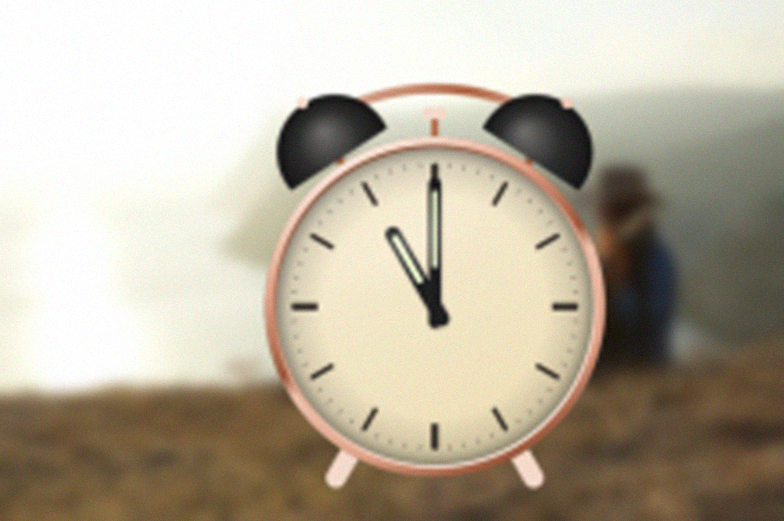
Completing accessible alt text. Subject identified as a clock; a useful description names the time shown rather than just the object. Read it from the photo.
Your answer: 11:00
